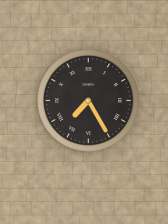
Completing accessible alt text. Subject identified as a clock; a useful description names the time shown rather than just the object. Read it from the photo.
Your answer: 7:25
